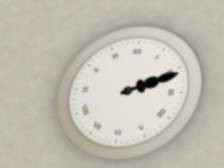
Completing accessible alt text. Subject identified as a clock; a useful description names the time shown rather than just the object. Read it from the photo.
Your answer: 2:11
